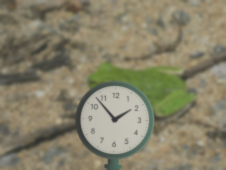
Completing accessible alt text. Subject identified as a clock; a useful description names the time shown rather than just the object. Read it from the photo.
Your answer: 1:53
